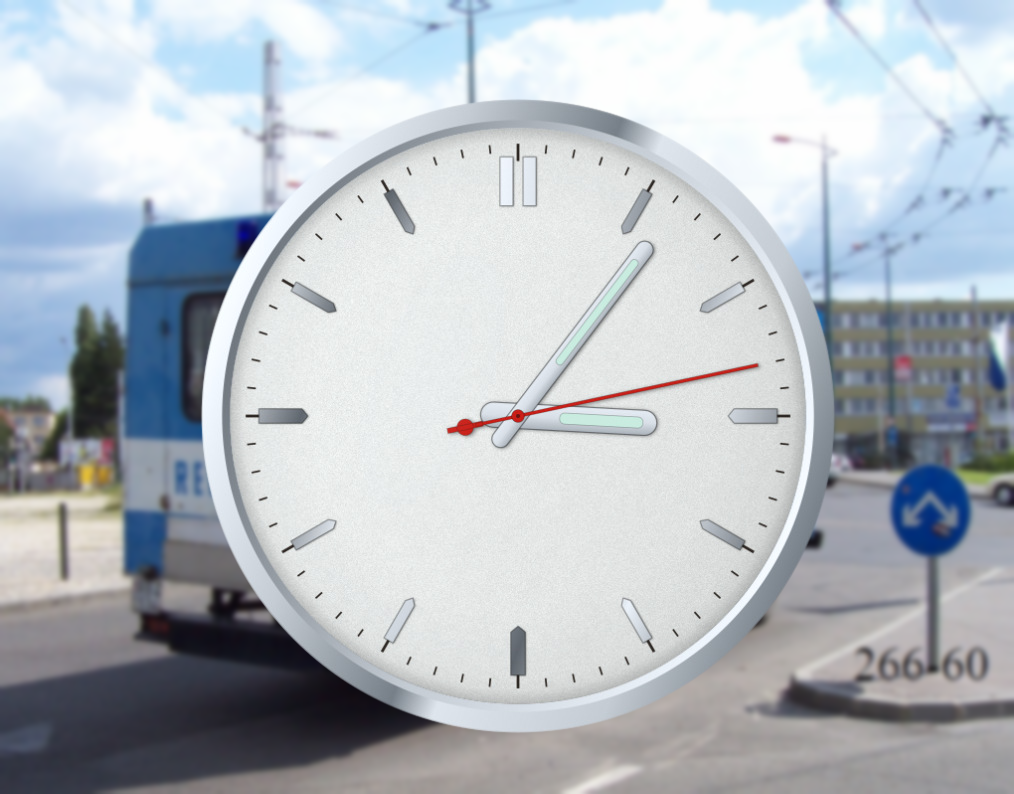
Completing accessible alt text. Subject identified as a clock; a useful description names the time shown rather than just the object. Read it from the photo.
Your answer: 3:06:13
